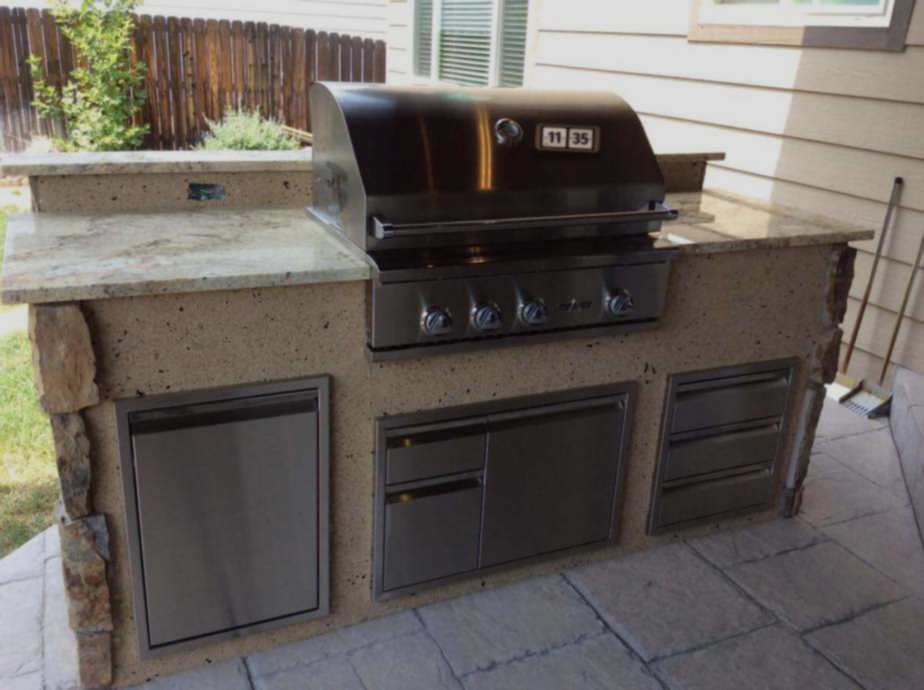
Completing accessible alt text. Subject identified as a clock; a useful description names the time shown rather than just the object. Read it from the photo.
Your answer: 11:35
